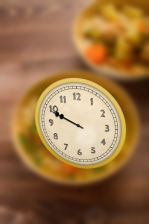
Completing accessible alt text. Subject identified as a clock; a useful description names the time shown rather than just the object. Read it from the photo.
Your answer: 9:49
